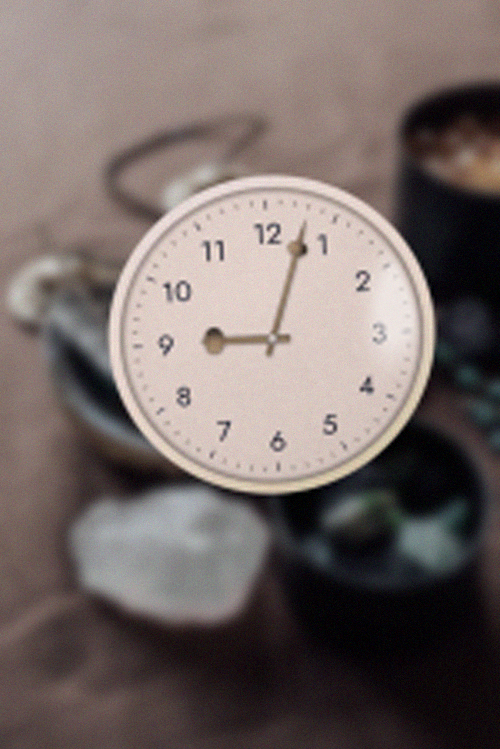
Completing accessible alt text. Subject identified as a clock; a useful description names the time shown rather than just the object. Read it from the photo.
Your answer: 9:03
